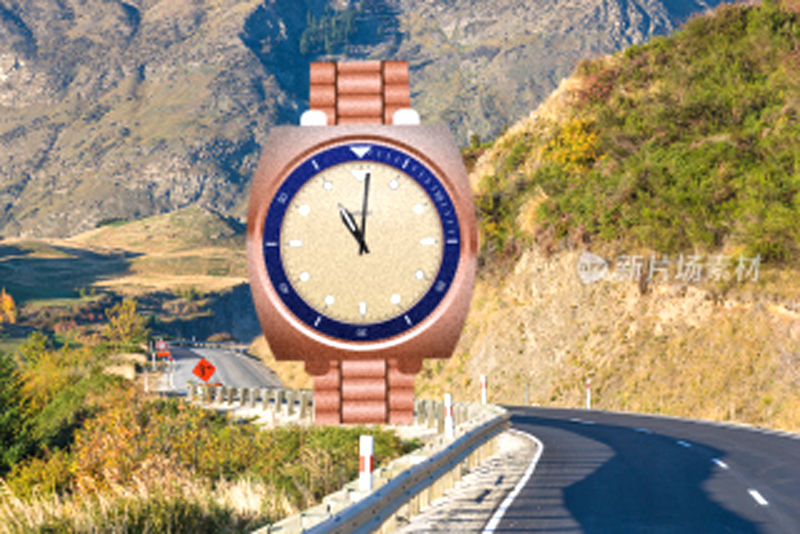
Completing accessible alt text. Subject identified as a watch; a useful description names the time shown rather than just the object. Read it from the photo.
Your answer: 11:01
